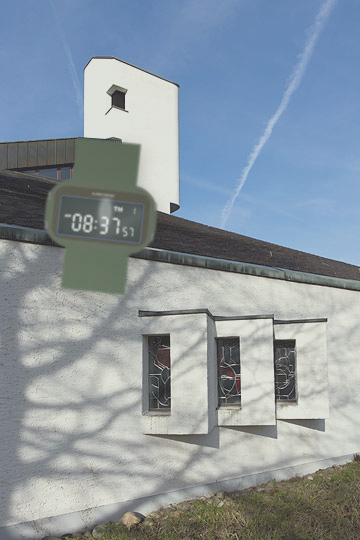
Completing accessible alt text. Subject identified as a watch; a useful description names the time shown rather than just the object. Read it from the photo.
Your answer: 8:37
